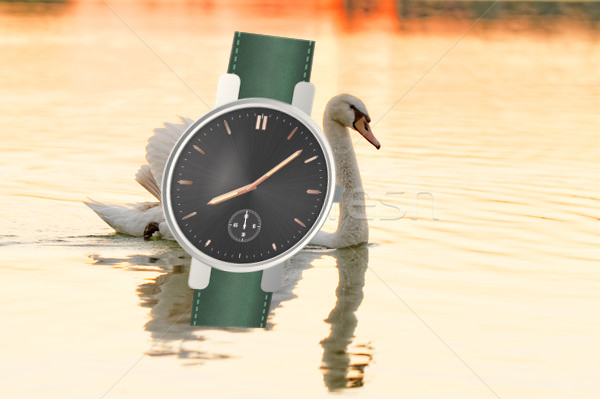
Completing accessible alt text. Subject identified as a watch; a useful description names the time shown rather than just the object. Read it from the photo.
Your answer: 8:08
